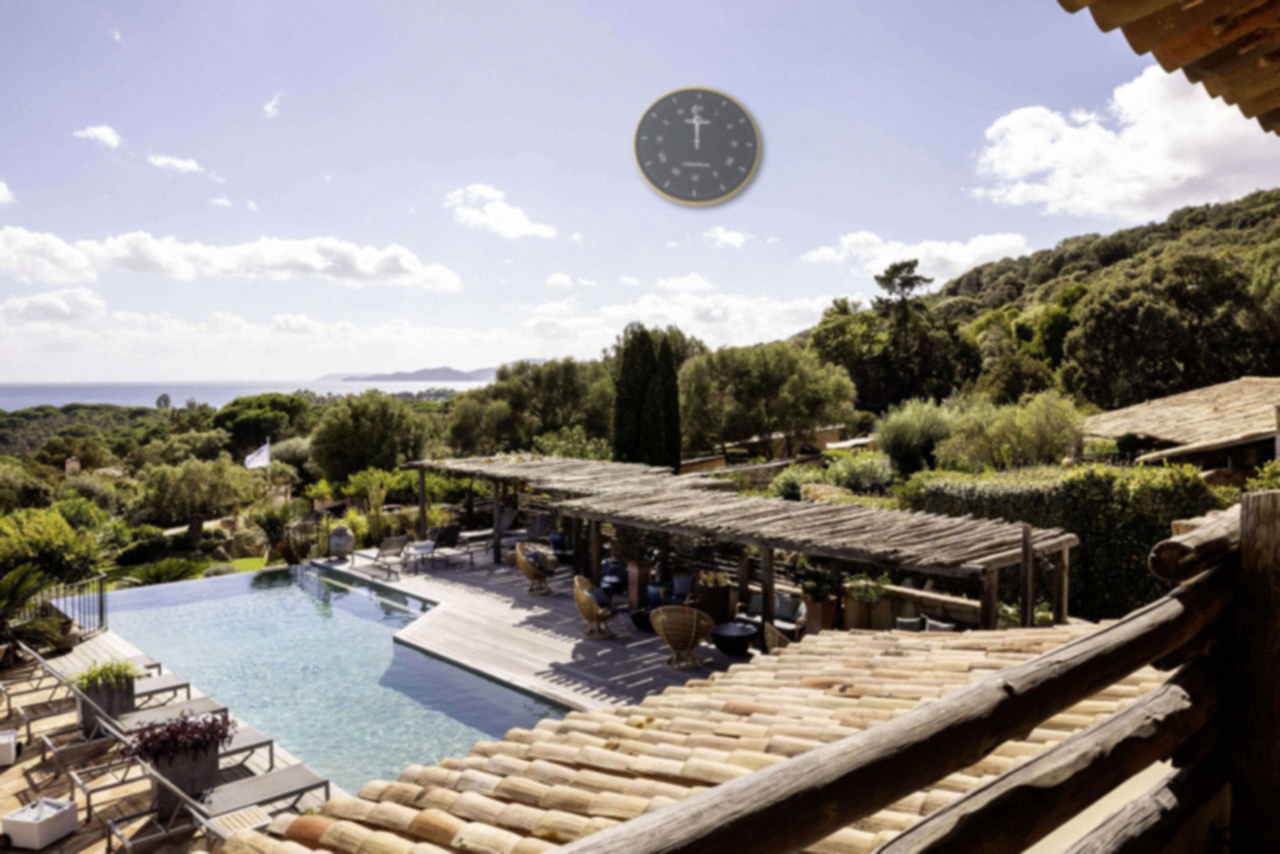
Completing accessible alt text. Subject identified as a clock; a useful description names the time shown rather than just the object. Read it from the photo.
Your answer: 11:59
